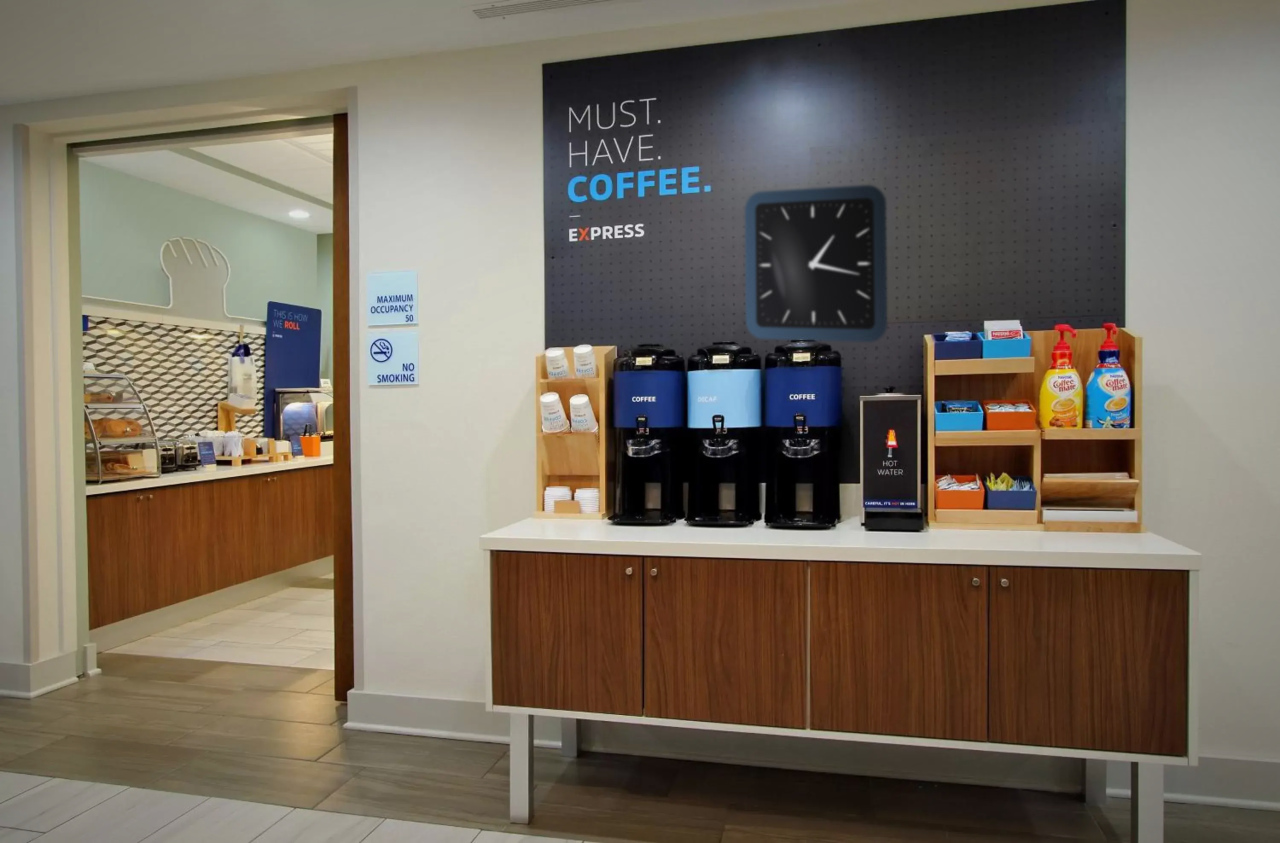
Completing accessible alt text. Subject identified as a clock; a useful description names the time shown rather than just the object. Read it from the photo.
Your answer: 1:17
